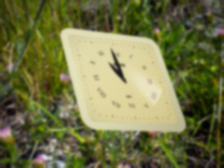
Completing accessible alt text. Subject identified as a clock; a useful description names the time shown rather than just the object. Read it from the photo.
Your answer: 10:59
